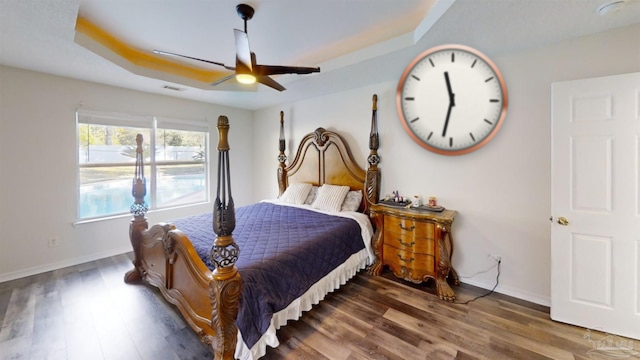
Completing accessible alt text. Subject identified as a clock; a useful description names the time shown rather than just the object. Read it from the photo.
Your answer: 11:32
